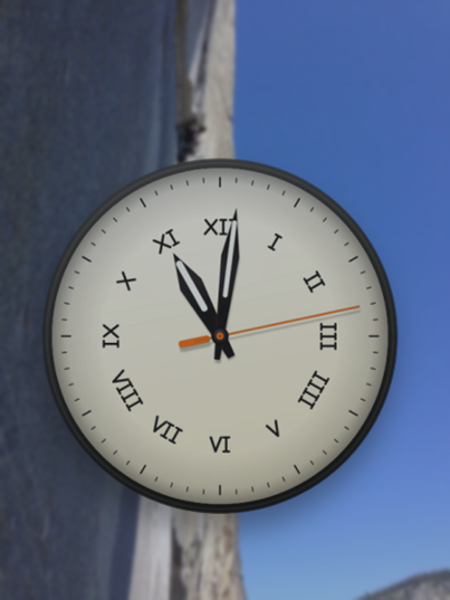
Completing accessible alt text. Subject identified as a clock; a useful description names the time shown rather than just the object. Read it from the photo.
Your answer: 11:01:13
